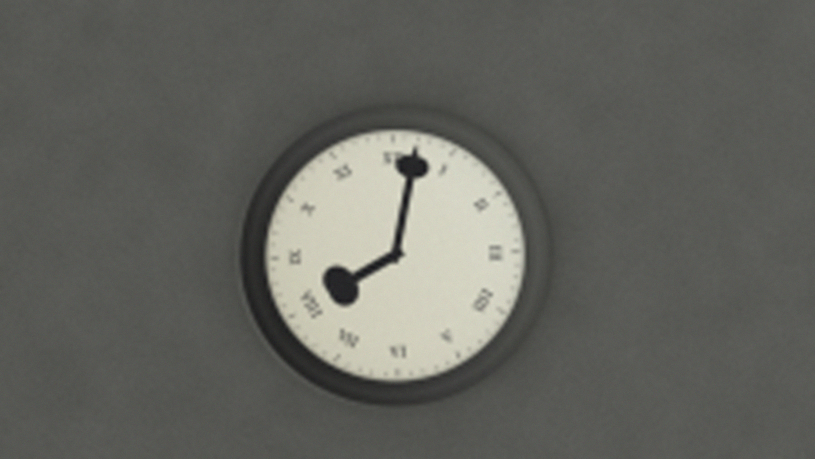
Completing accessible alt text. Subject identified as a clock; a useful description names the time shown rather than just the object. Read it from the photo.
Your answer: 8:02
